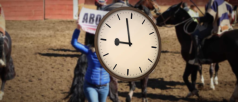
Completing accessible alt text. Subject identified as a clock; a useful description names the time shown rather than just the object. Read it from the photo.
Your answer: 8:58
